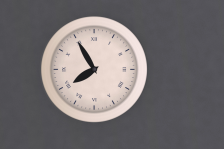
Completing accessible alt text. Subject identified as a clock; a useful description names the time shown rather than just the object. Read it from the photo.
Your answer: 7:55
